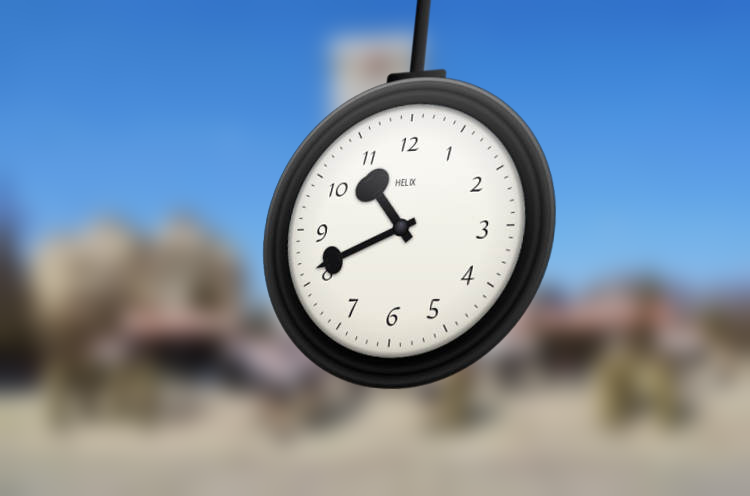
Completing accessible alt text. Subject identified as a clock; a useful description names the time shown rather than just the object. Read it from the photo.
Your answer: 10:41
